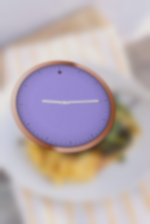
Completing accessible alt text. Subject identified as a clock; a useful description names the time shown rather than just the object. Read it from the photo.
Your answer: 9:15
